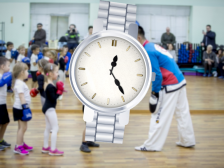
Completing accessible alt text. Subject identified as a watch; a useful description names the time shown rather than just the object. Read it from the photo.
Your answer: 12:24
